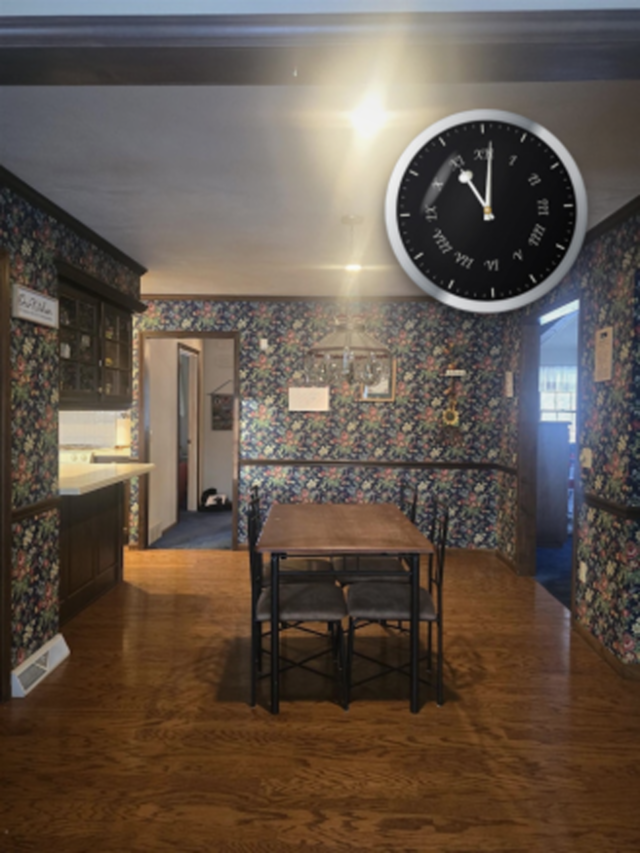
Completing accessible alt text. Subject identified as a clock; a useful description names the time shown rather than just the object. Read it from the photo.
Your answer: 11:01
